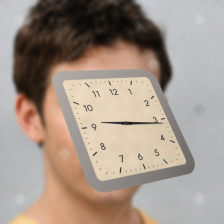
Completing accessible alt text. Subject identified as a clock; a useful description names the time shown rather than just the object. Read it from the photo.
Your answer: 9:16
